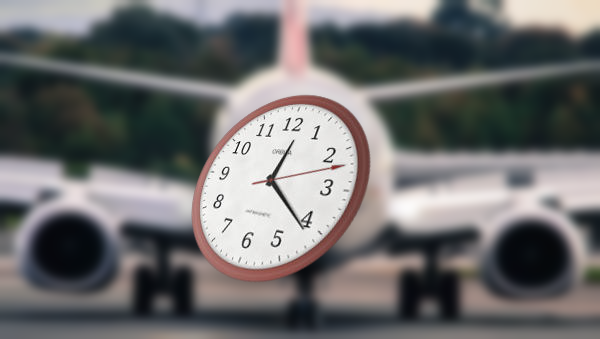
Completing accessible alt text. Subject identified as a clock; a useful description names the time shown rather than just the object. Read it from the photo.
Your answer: 12:21:12
